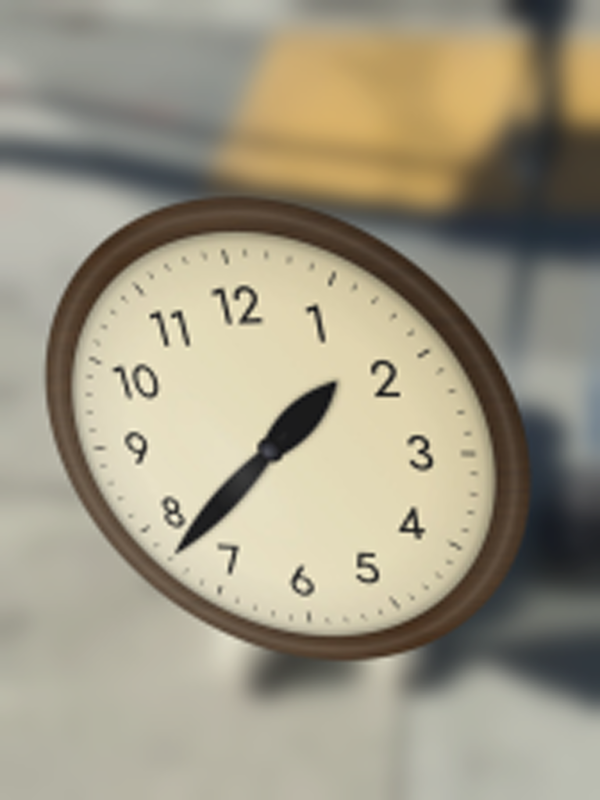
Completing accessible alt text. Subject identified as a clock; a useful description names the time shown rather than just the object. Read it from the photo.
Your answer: 1:38
